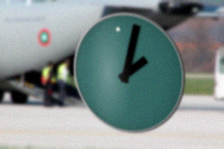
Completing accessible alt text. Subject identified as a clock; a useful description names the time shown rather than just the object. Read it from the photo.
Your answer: 2:04
